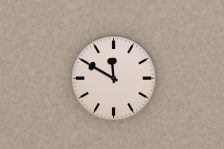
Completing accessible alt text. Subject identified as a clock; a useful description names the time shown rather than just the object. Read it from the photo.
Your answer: 11:50
